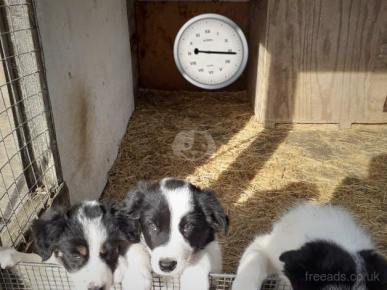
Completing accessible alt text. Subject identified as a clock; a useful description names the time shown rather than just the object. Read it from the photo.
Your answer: 9:16
